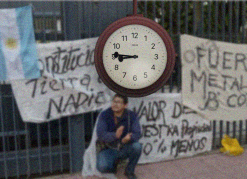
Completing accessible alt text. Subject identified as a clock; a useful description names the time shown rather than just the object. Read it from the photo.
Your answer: 8:46
